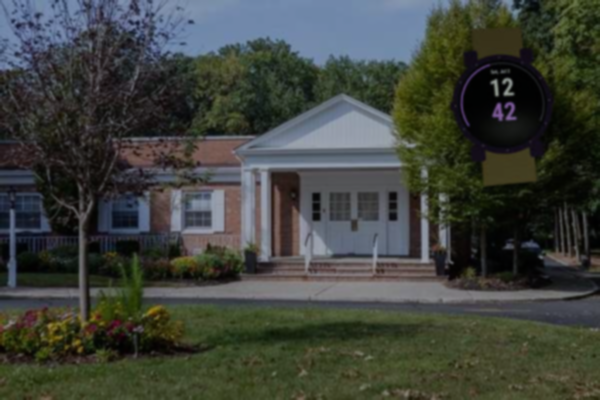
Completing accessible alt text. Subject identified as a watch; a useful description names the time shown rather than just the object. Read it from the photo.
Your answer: 12:42
